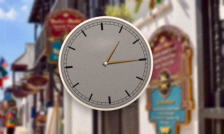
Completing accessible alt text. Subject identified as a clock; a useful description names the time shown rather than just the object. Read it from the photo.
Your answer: 1:15
